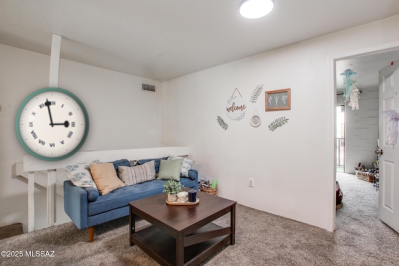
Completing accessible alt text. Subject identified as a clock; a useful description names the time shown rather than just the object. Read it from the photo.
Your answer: 2:58
